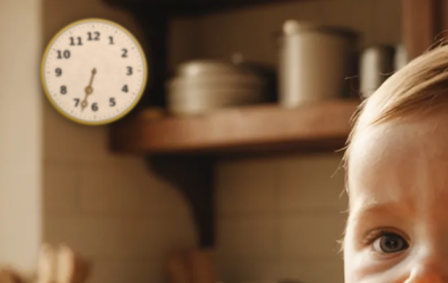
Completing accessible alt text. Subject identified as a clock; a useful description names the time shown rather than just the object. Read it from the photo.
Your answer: 6:33
